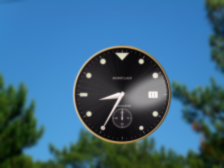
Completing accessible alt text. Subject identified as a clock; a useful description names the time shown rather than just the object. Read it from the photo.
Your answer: 8:35
